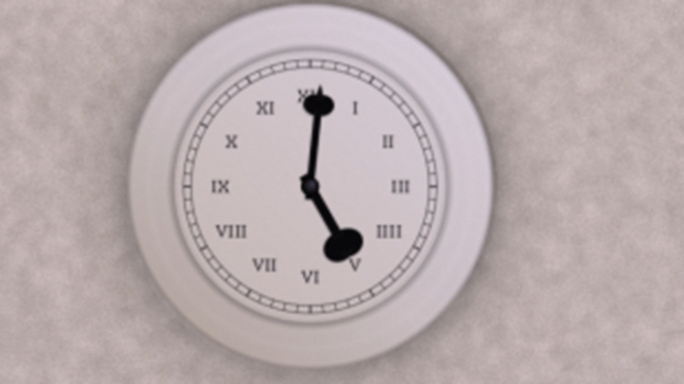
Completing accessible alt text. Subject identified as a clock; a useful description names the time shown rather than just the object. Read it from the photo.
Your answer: 5:01
